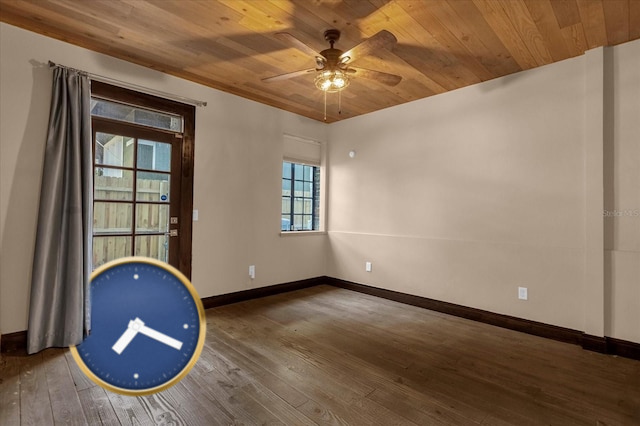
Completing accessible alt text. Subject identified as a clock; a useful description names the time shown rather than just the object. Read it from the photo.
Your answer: 7:19
